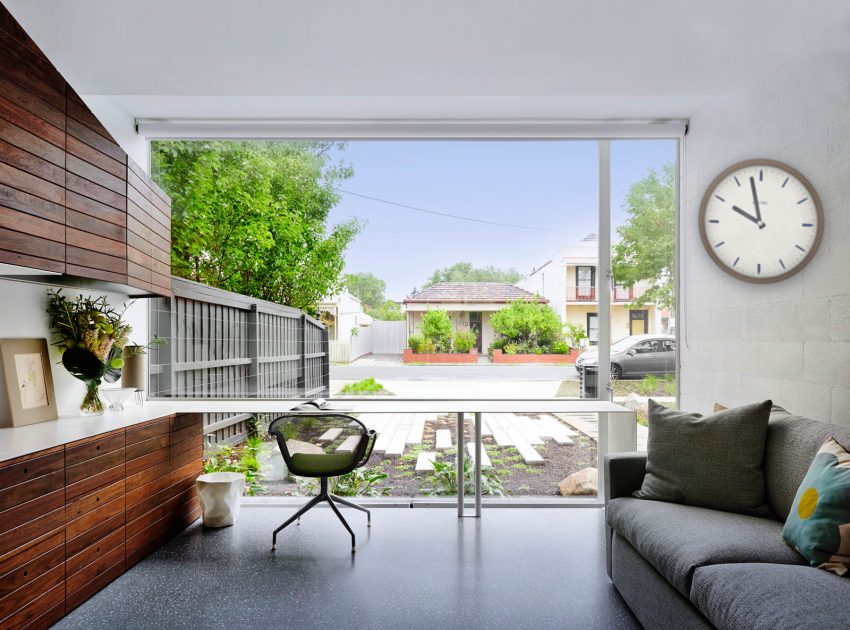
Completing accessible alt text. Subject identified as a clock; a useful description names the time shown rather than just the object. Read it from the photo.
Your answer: 9:58
